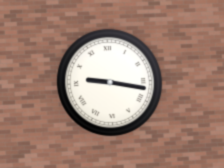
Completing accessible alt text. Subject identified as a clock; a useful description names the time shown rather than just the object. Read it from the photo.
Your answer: 9:17
